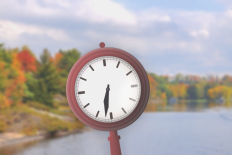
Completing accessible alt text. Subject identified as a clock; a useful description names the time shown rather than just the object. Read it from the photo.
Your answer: 6:32
